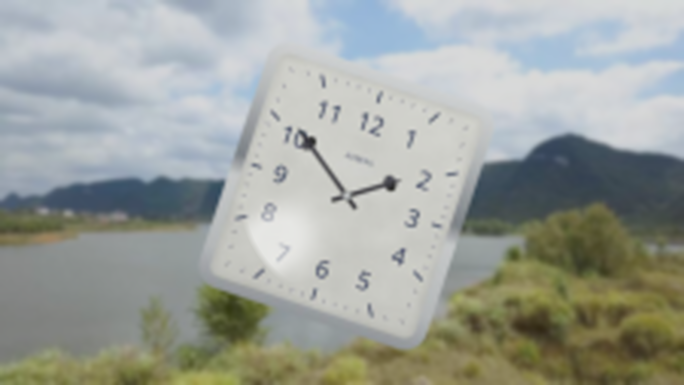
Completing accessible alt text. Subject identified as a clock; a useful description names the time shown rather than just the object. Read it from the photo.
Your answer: 1:51
